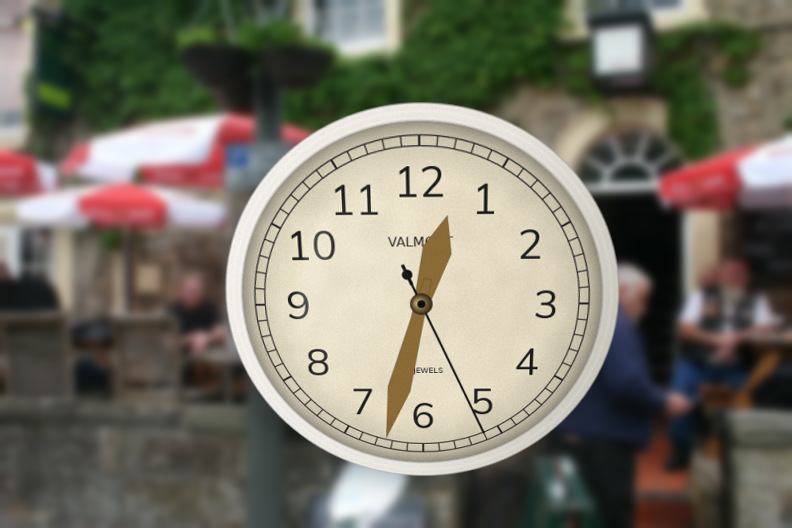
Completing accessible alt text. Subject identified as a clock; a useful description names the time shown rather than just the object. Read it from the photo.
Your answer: 12:32:26
